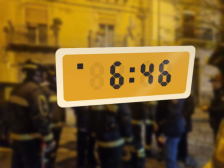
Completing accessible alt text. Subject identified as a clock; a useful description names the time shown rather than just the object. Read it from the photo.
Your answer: 6:46
